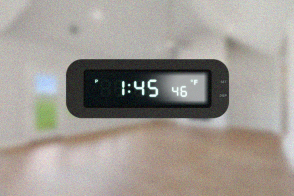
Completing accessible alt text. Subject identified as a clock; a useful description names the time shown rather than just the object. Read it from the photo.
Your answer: 1:45
